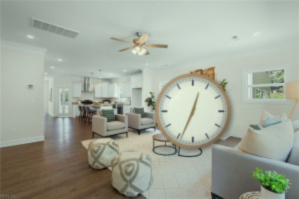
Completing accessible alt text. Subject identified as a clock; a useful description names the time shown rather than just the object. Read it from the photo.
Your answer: 12:34
